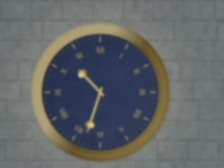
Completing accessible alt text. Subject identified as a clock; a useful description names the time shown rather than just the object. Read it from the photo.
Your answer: 10:33
